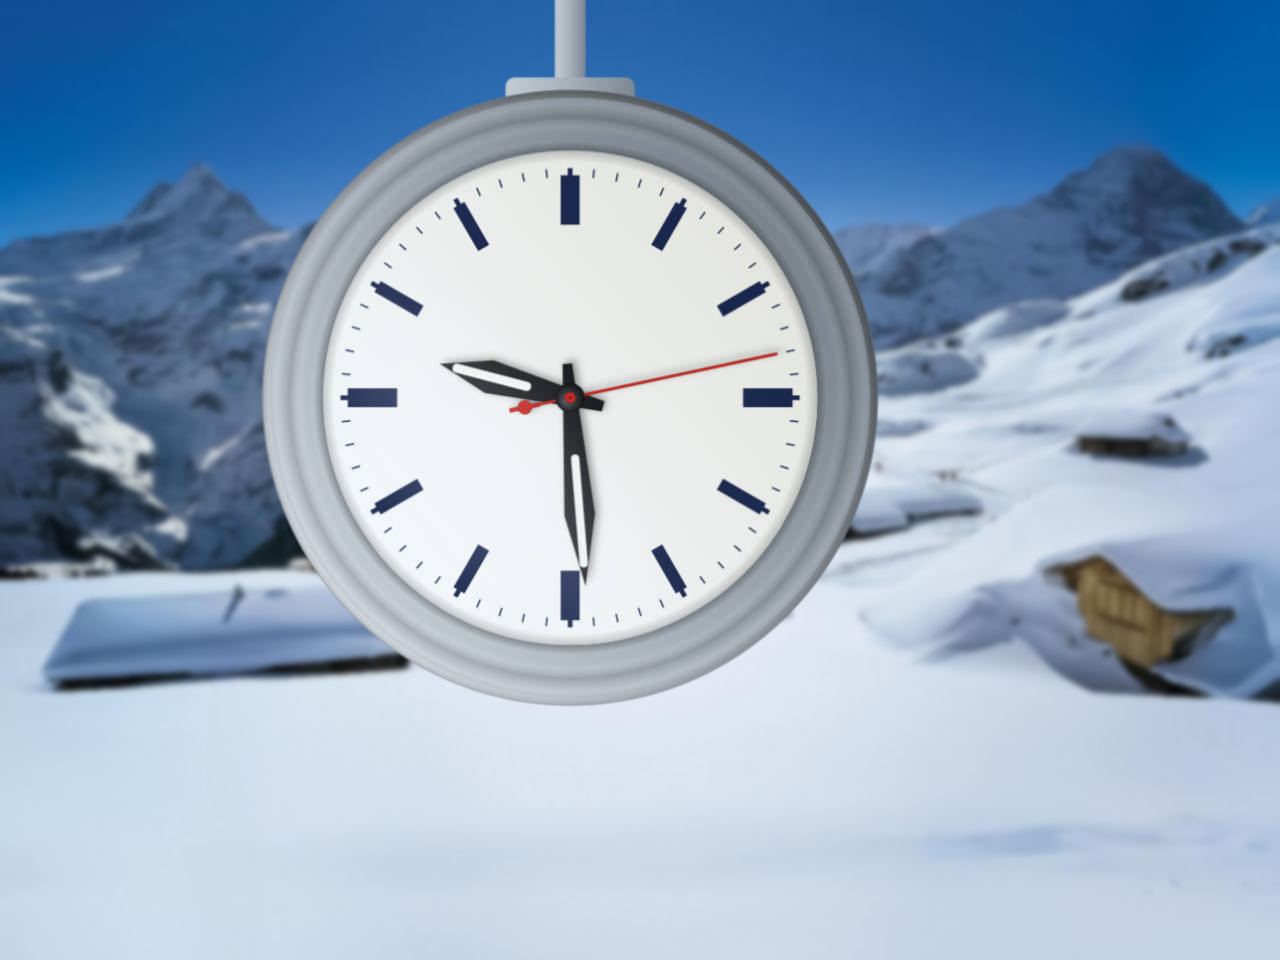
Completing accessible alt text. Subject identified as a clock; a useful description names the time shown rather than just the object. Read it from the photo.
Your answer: 9:29:13
